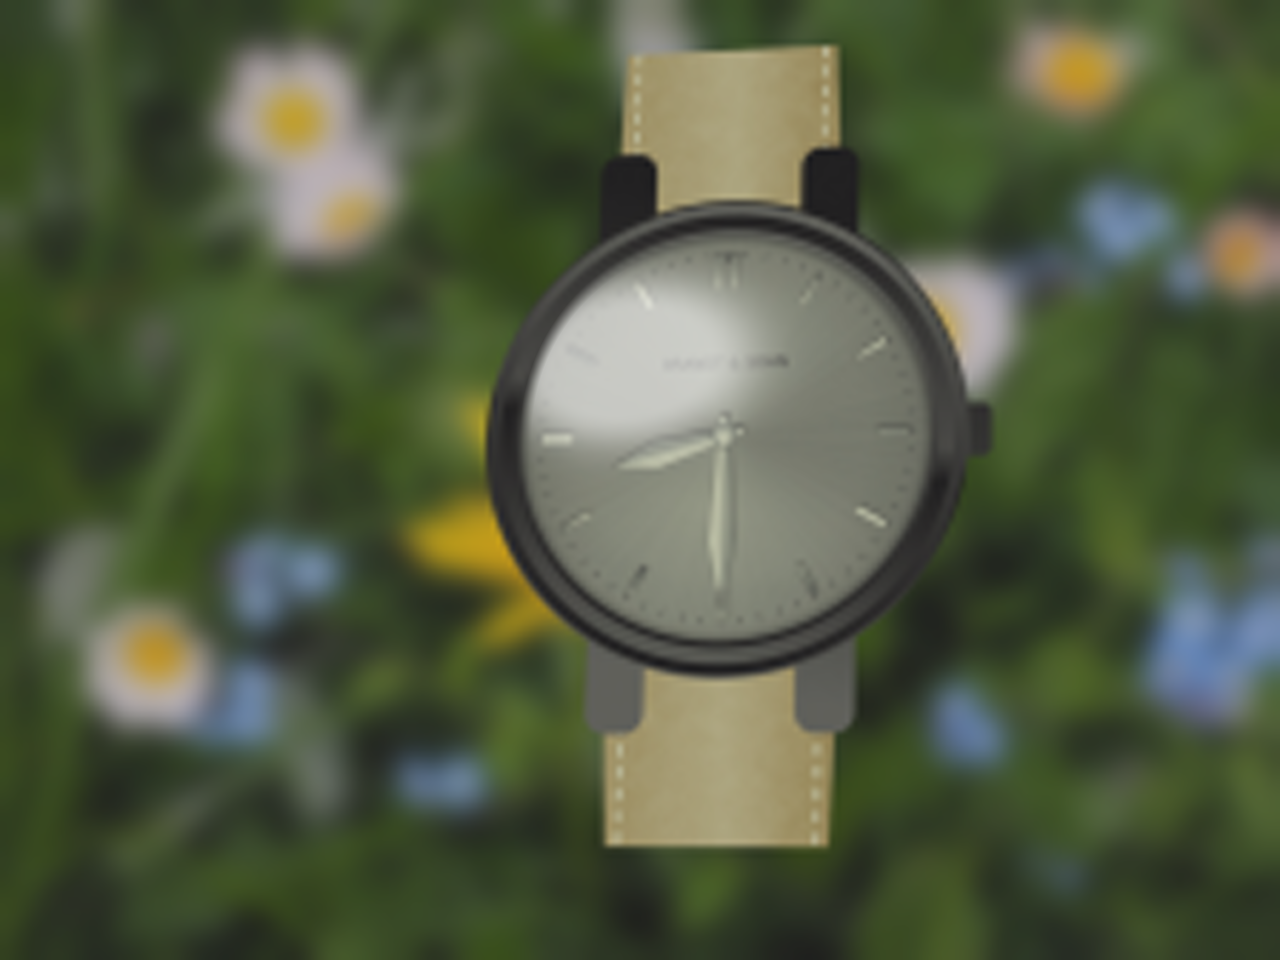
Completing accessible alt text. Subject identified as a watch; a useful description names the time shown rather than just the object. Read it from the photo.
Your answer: 8:30
